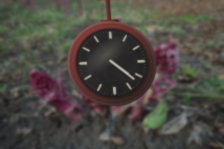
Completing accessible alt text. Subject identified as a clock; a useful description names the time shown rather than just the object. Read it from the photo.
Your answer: 4:22
